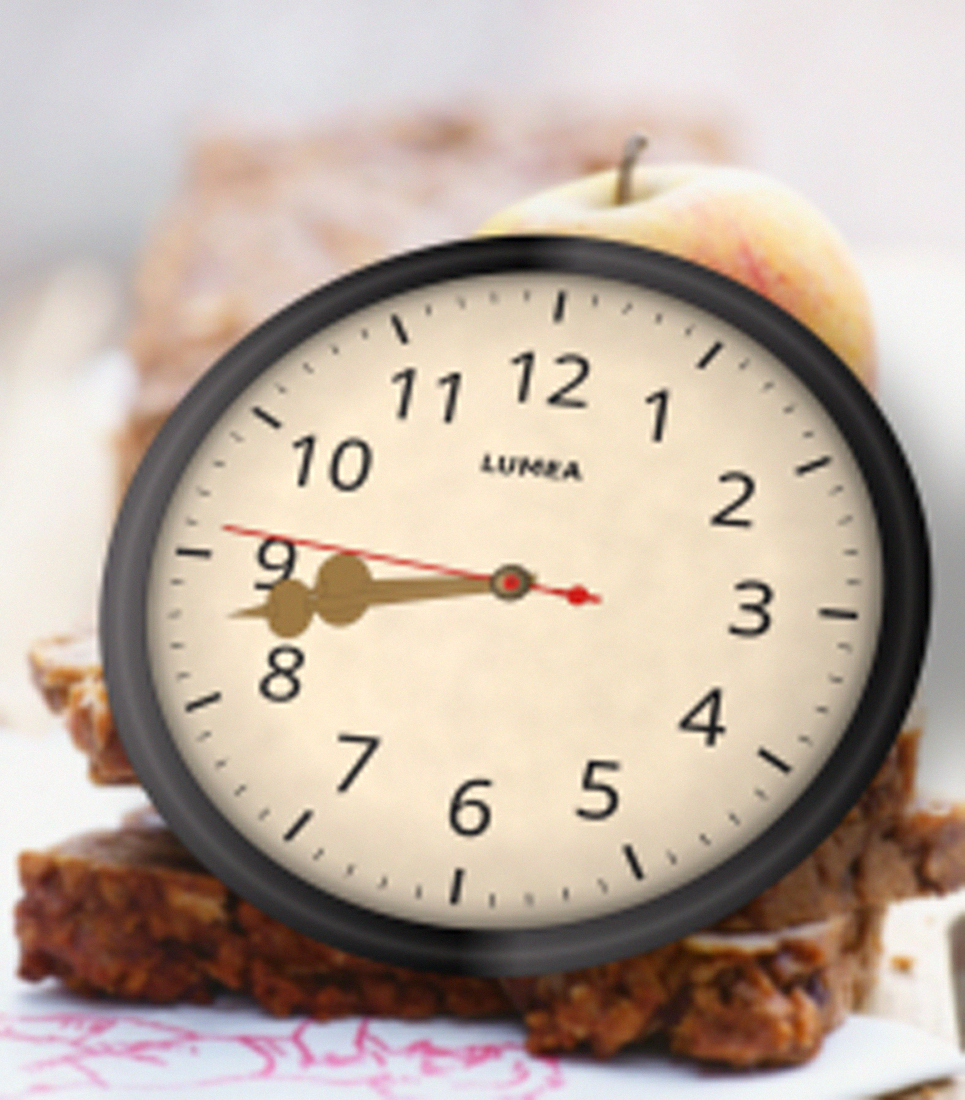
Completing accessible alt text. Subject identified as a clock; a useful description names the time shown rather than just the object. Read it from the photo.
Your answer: 8:42:46
